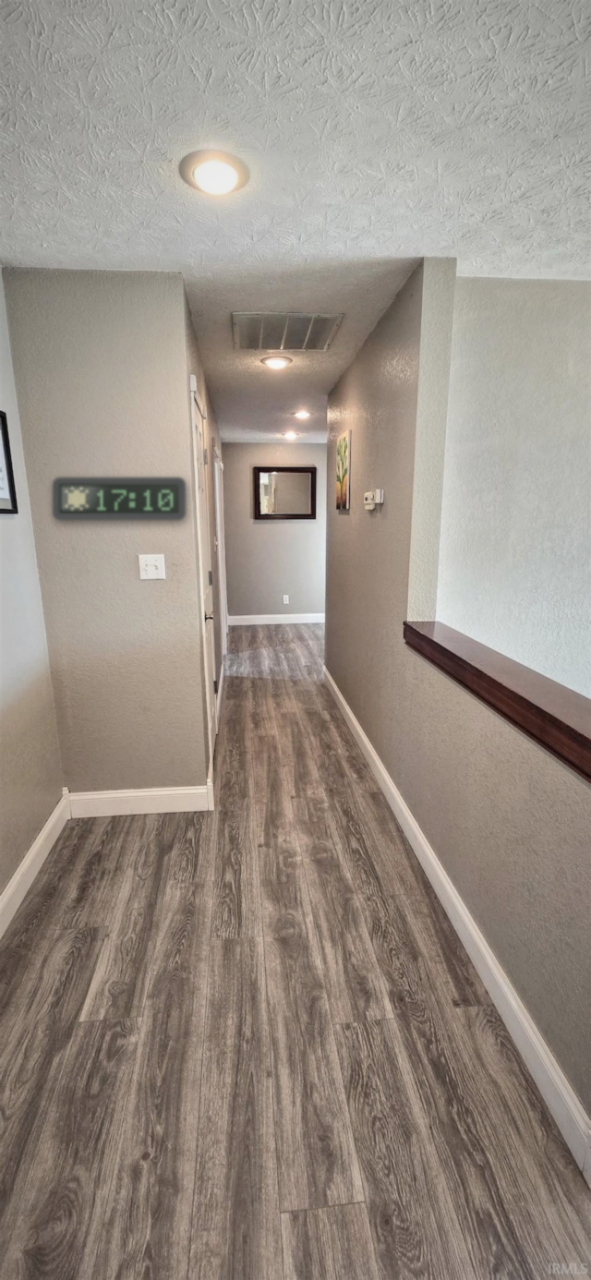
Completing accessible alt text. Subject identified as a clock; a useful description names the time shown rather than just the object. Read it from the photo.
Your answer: 17:10
